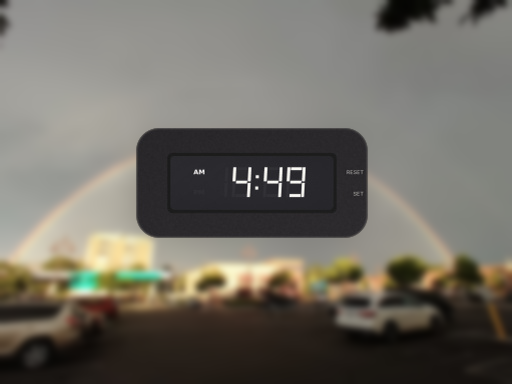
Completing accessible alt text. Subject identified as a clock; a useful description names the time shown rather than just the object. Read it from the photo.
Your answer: 4:49
